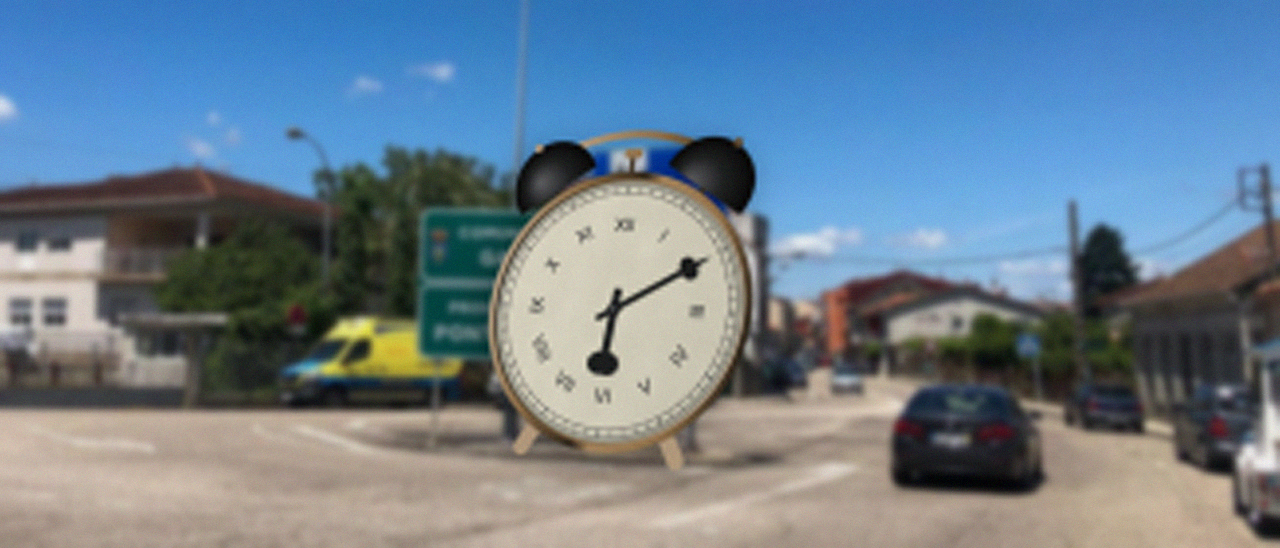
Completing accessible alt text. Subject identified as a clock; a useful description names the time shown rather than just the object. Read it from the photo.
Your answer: 6:10
